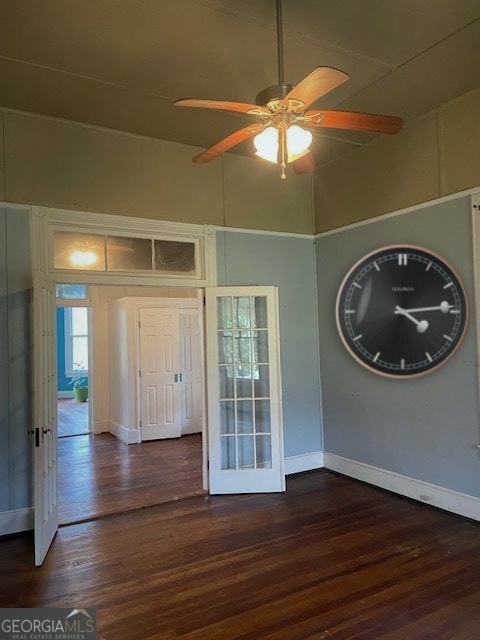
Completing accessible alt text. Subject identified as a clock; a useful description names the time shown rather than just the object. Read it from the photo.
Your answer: 4:14
